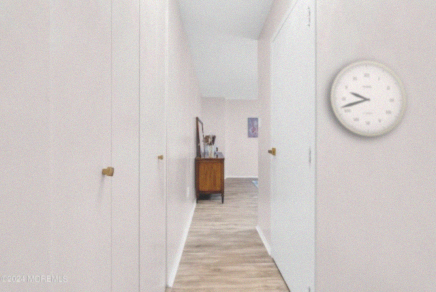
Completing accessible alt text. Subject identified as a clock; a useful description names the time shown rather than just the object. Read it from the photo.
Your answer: 9:42
